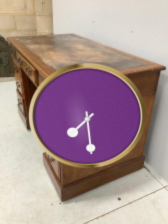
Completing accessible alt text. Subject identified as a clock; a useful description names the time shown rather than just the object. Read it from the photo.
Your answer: 7:29
